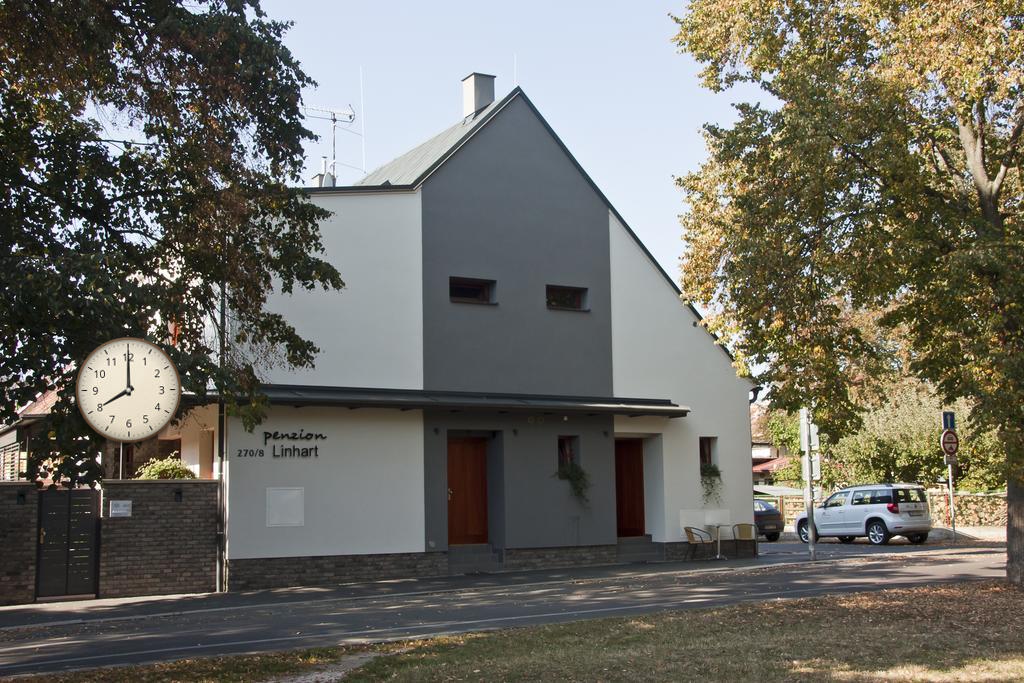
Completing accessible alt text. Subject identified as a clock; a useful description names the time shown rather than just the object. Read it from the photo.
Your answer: 8:00
